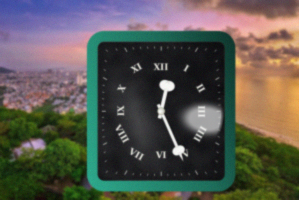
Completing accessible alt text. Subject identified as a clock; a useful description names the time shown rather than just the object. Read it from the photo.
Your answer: 12:26
